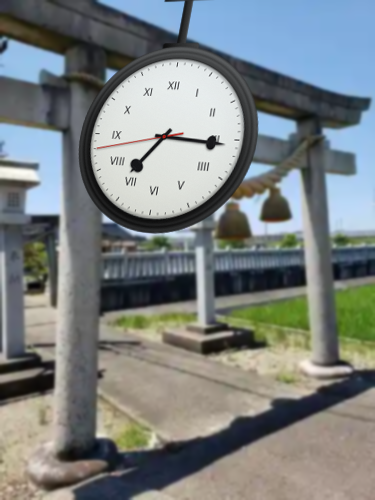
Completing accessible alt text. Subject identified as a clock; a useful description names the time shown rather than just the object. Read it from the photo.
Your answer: 7:15:43
